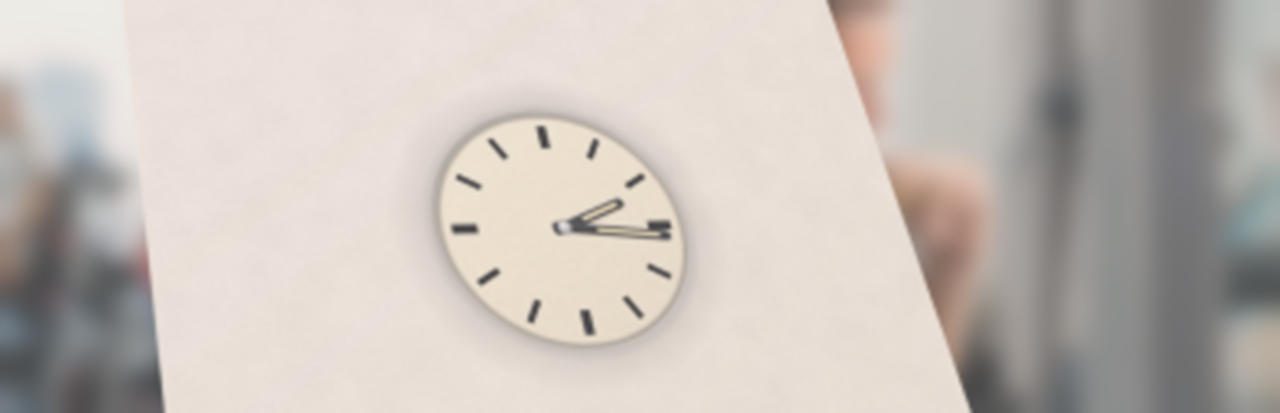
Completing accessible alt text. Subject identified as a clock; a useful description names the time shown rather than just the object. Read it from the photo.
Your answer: 2:16
